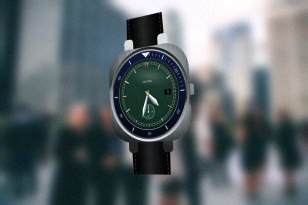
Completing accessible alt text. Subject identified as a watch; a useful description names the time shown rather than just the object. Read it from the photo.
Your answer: 4:33
